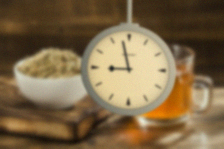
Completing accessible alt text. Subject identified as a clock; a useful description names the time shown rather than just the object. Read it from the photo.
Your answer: 8:58
